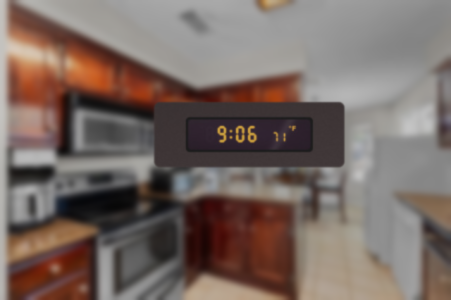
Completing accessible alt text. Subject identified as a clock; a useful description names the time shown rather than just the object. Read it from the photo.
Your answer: 9:06
